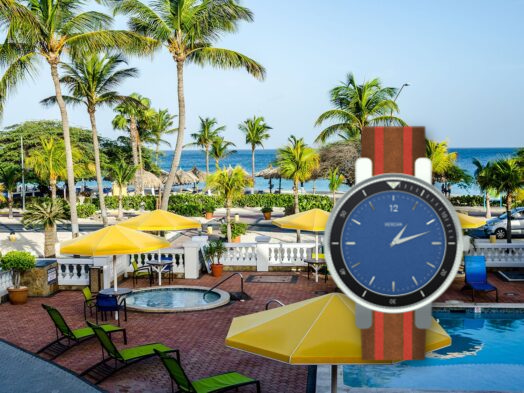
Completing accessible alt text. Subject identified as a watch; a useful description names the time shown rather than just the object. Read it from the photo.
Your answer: 1:12
